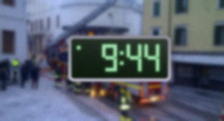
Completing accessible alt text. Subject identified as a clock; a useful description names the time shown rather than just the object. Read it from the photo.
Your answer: 9:44
